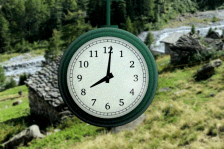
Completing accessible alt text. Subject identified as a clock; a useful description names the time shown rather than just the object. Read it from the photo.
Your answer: 8:01
